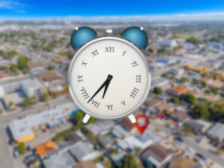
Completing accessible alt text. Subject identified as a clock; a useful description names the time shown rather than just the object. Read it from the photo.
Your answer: 6:37
